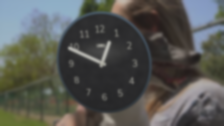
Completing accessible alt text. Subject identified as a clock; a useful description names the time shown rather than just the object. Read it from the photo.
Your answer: 12:49
